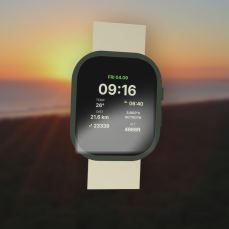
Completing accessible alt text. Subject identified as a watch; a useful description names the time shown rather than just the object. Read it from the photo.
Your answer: 9:16
